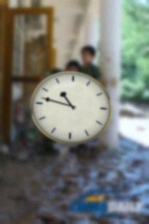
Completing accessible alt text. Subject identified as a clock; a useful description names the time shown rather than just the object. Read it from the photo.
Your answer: 10:47
